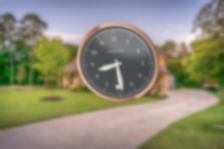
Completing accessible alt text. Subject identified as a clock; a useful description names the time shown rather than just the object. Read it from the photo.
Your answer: 8:29
